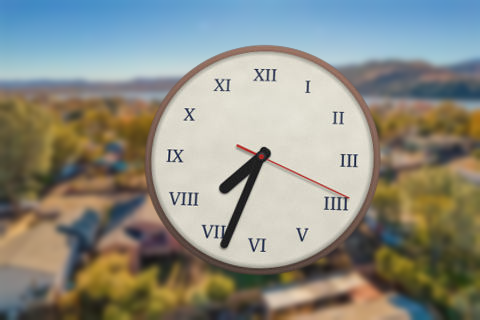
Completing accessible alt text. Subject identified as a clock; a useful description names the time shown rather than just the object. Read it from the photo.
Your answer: 7:33:19
